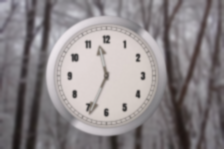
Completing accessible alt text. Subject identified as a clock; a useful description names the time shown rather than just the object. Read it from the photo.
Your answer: 11:34
